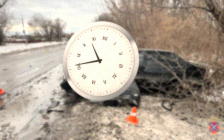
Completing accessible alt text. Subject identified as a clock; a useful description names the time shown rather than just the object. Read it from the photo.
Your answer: 10:41
